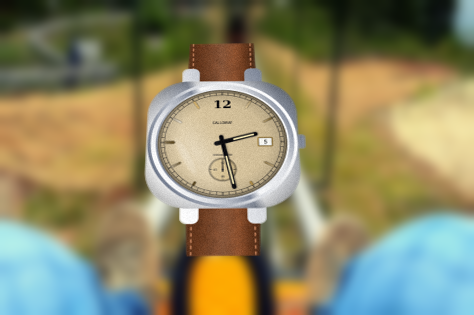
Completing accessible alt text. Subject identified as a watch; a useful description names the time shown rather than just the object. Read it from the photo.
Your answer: 2:28
